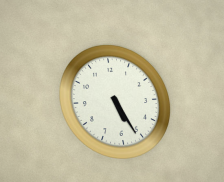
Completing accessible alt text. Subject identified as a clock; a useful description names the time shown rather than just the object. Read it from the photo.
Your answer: 5:26
